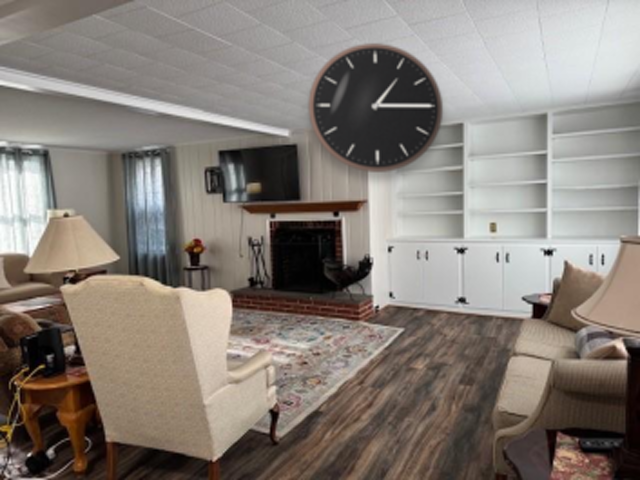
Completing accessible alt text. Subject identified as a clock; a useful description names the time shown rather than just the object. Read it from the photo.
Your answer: 1:15
